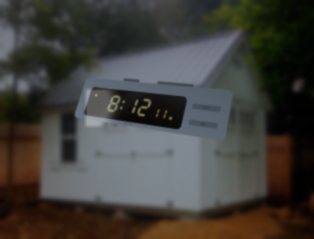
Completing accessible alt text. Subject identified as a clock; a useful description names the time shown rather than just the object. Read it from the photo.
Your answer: 8:12
